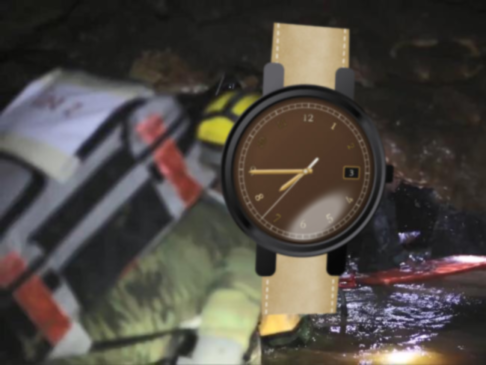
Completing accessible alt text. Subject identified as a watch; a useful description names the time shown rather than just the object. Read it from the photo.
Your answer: 7:44:37
